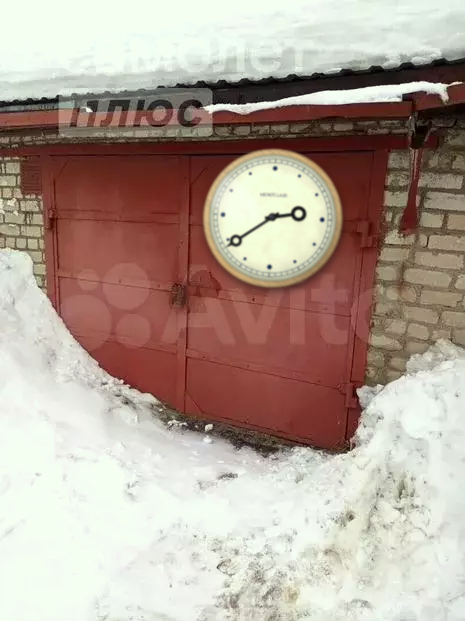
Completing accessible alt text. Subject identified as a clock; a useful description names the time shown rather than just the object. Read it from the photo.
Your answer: 2:39
